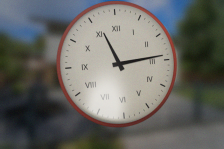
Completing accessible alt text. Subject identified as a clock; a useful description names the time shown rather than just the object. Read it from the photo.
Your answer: 11:14
